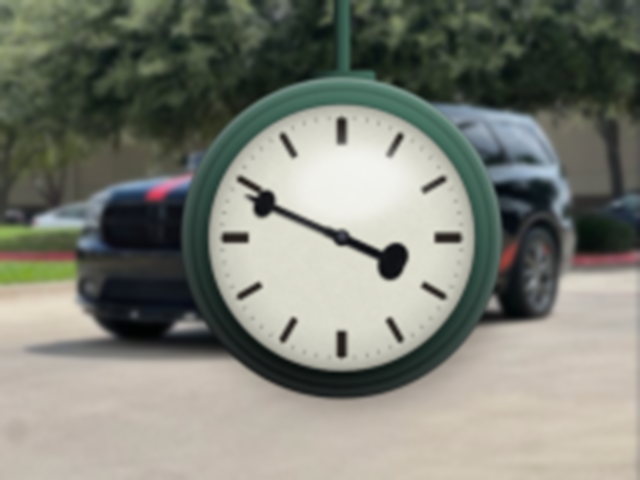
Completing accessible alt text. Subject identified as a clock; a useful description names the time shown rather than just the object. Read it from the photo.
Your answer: 3:49
